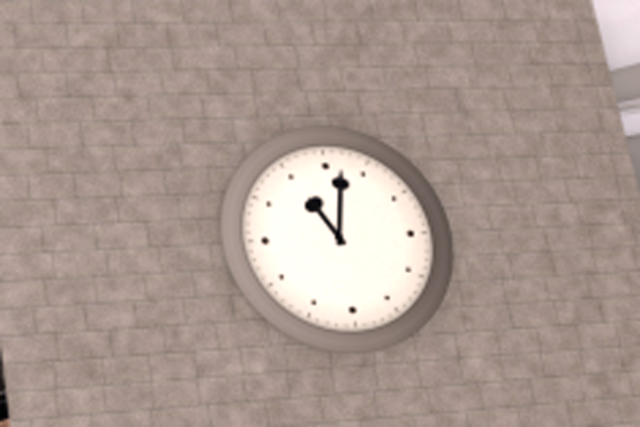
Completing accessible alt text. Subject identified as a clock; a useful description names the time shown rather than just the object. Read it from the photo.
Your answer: 11:02
